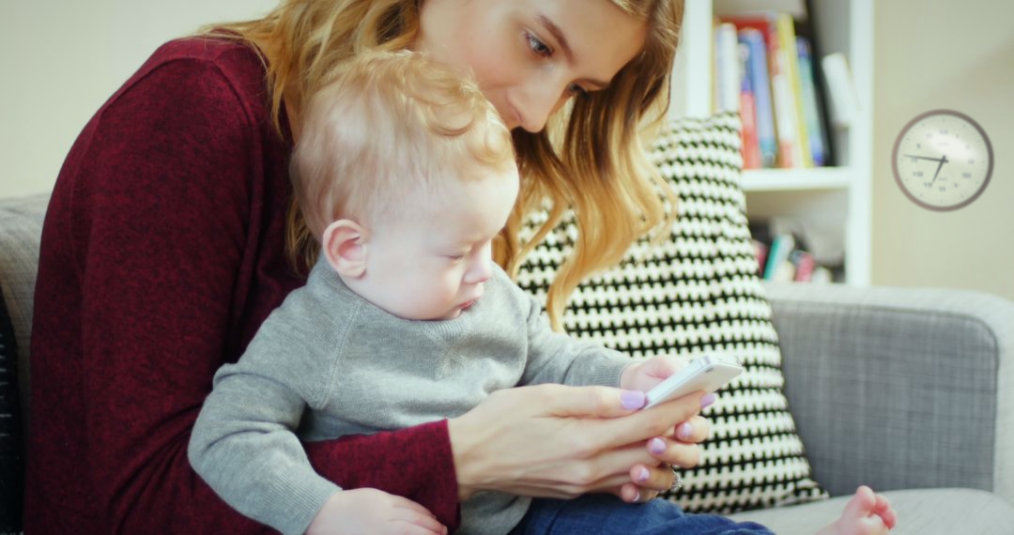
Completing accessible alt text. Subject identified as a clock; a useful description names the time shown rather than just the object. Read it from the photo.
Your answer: 6:46
